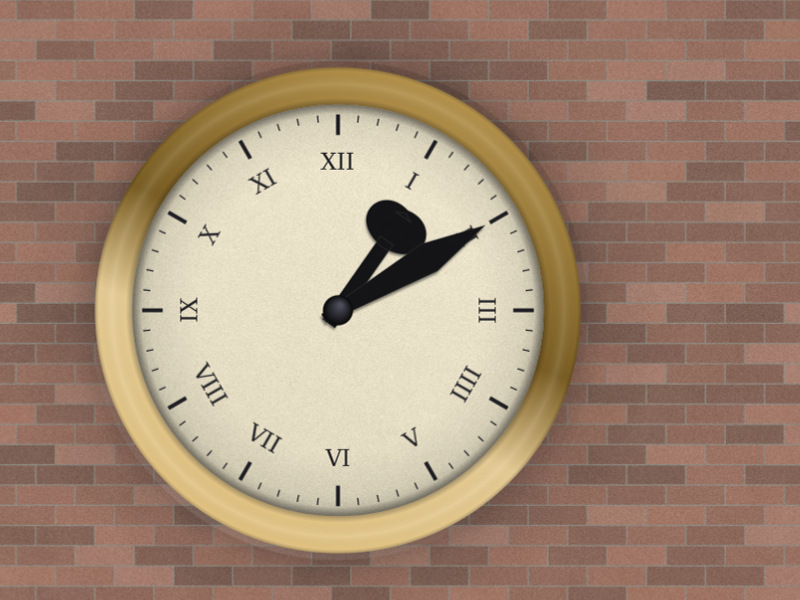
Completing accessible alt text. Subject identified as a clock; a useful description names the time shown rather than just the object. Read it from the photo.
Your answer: 1:10
